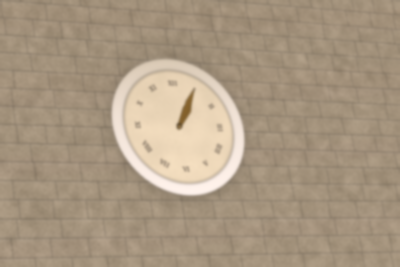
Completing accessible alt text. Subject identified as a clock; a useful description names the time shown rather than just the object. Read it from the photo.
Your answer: 1:05
